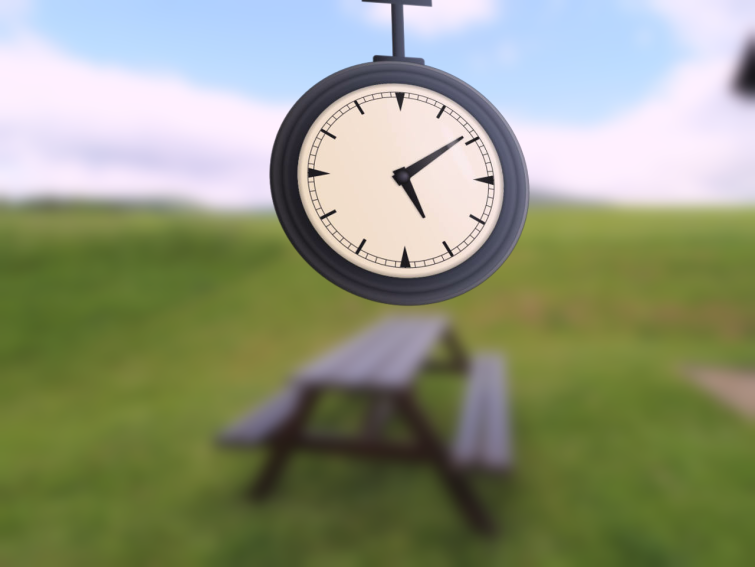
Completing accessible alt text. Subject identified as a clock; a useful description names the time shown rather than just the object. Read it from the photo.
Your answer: 5:09
